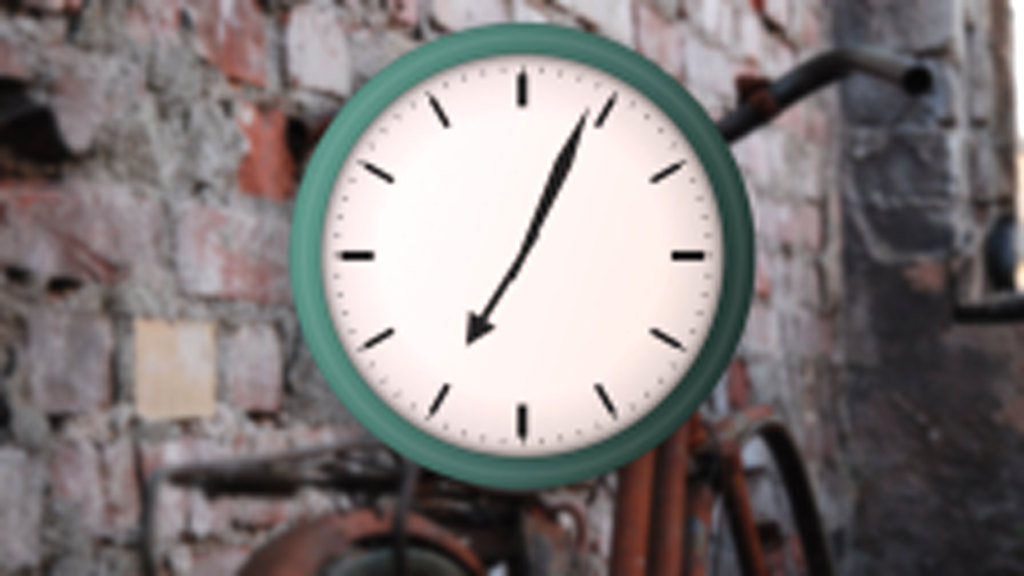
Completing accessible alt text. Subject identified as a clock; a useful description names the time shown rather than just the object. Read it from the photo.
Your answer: 7:04
